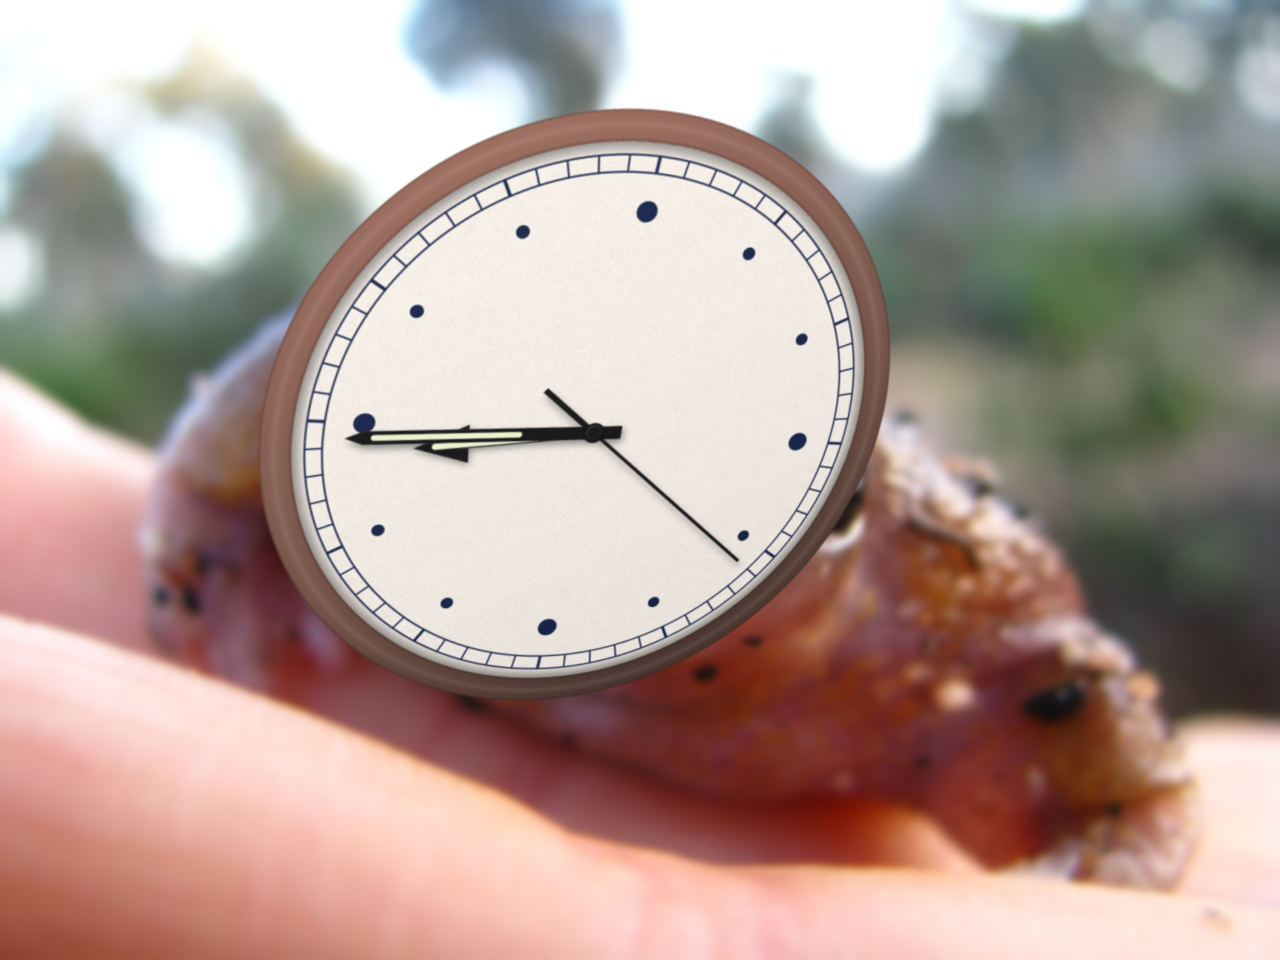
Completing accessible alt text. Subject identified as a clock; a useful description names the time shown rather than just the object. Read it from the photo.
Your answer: 8:44:21
